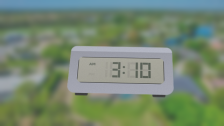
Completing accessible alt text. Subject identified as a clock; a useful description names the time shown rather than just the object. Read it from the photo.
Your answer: 3:10
